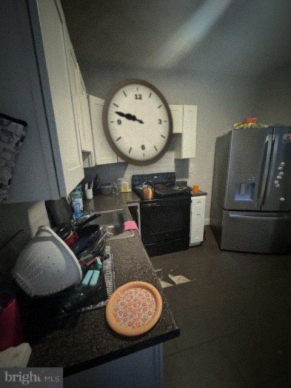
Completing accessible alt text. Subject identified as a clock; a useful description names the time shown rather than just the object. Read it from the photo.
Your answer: 9:48
